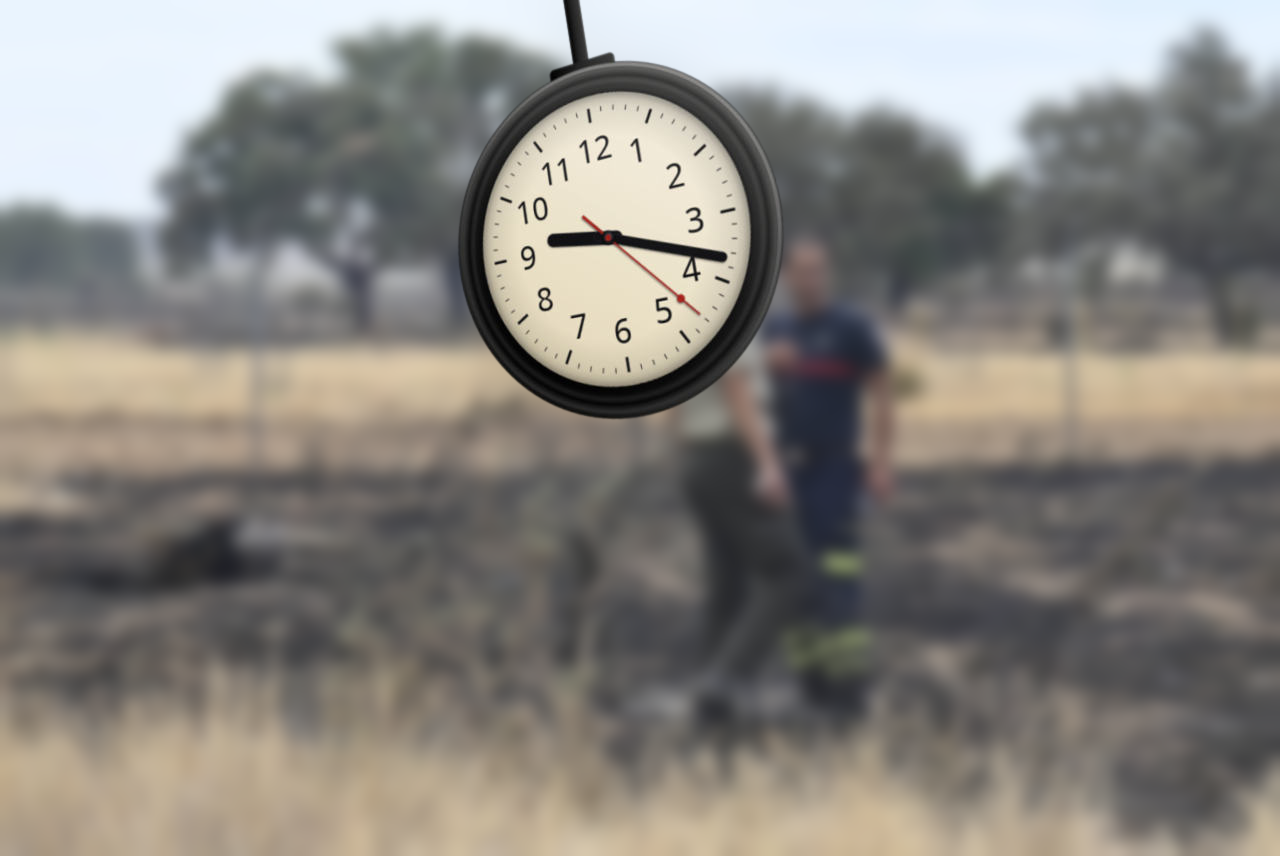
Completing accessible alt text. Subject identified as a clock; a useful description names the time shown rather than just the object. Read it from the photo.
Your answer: 9:18:23
